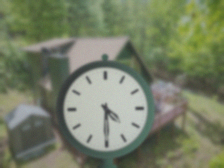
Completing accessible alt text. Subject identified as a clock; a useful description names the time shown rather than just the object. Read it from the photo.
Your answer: 4:30
